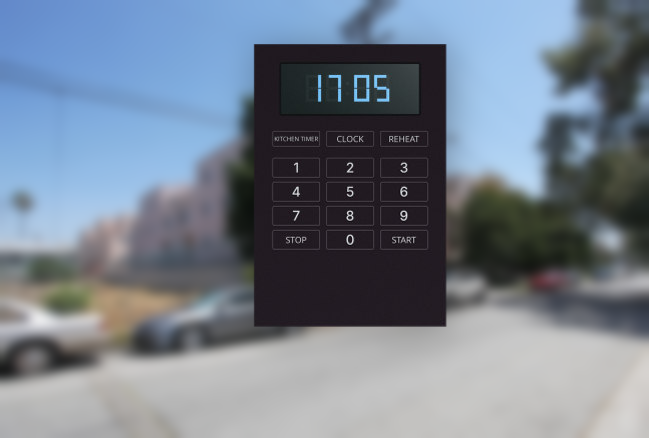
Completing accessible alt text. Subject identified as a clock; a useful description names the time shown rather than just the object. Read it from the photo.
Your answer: 17:05
